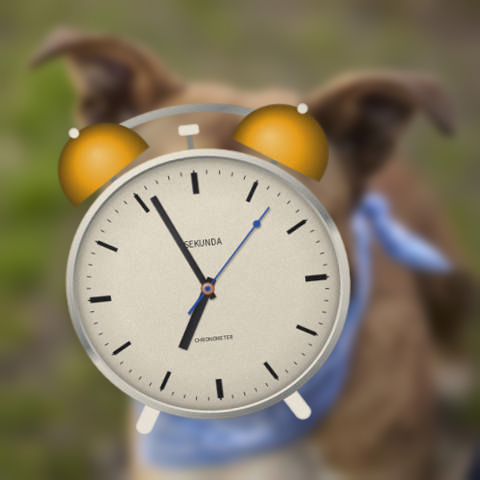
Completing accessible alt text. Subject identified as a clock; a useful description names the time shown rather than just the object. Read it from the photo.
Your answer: 6:56:07
